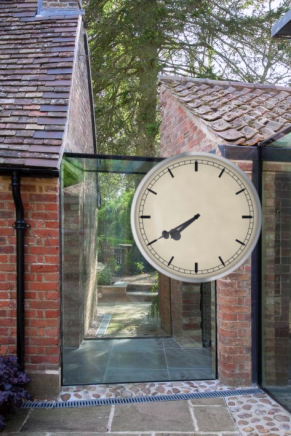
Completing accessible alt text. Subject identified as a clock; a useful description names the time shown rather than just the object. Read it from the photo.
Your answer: 7:40
